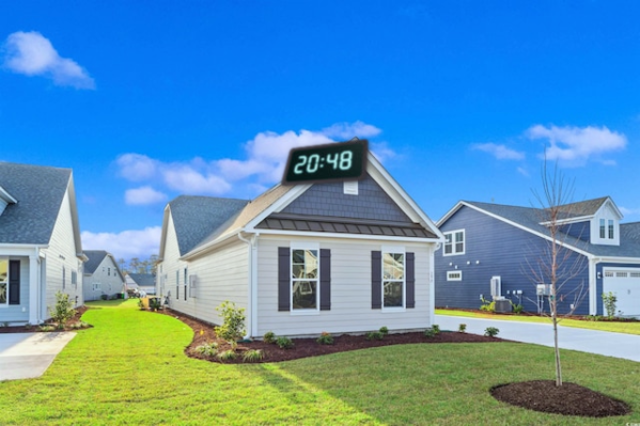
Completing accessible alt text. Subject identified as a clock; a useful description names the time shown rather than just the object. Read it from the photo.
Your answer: 20:48
